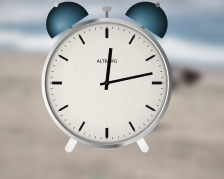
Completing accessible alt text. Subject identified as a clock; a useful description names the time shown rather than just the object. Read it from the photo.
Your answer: 12:13
